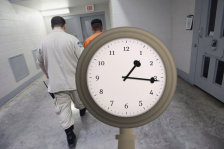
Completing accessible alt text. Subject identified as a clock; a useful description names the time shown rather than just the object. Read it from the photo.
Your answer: 1:16
